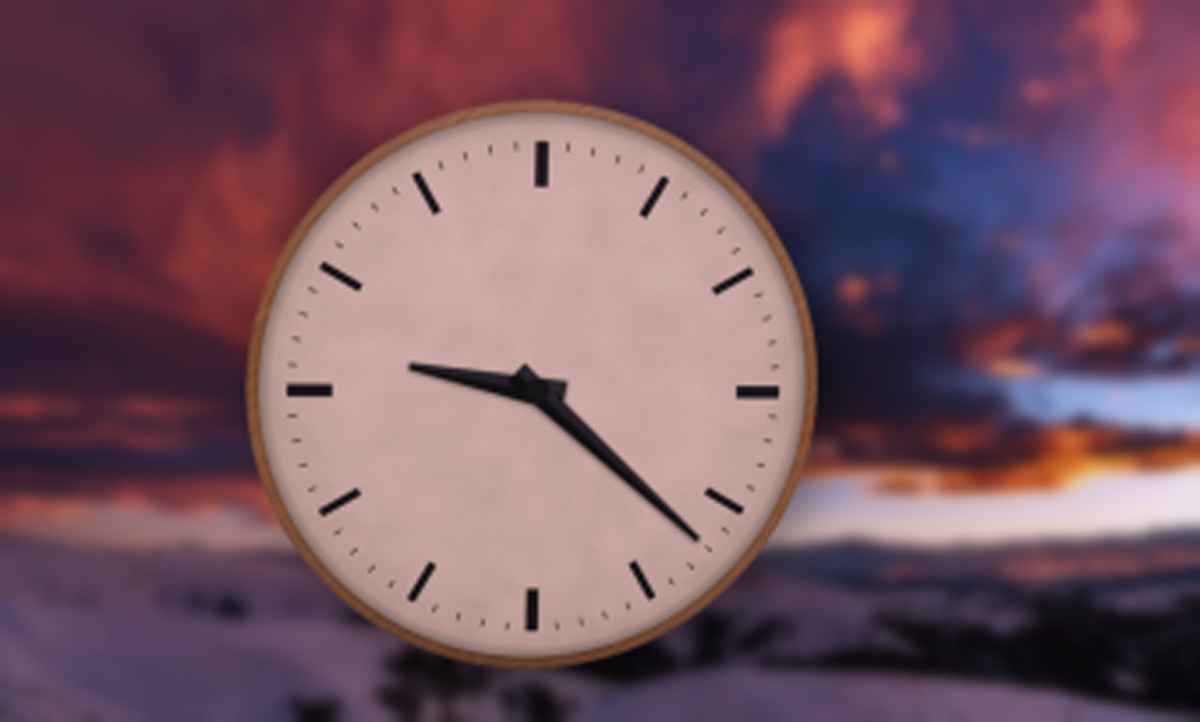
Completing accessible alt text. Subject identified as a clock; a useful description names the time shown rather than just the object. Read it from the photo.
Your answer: 9:22
